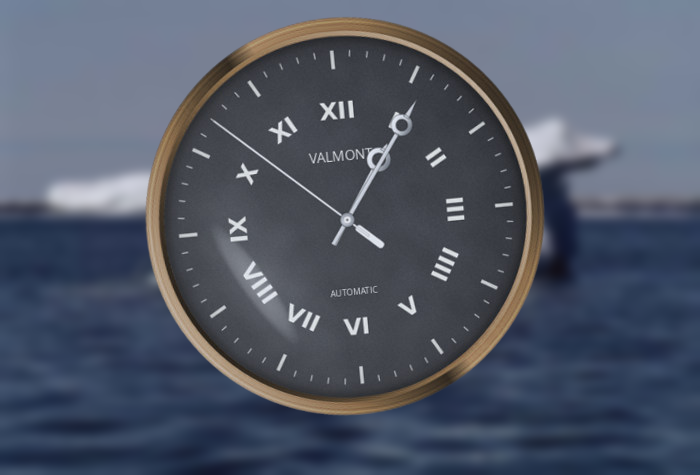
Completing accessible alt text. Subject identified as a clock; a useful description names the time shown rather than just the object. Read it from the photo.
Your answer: 1:05:52
